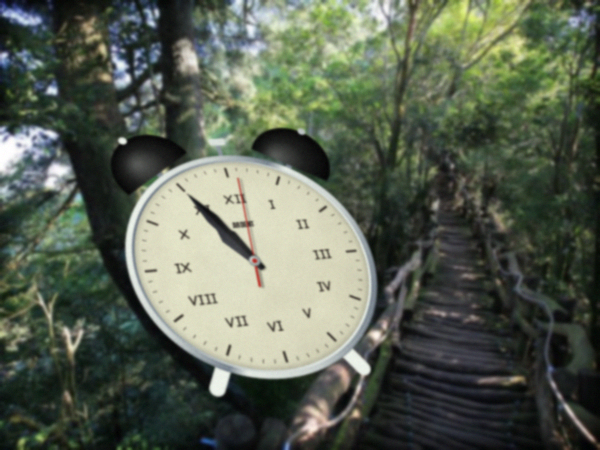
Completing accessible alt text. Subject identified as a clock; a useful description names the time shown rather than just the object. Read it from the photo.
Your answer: 10:55:01
